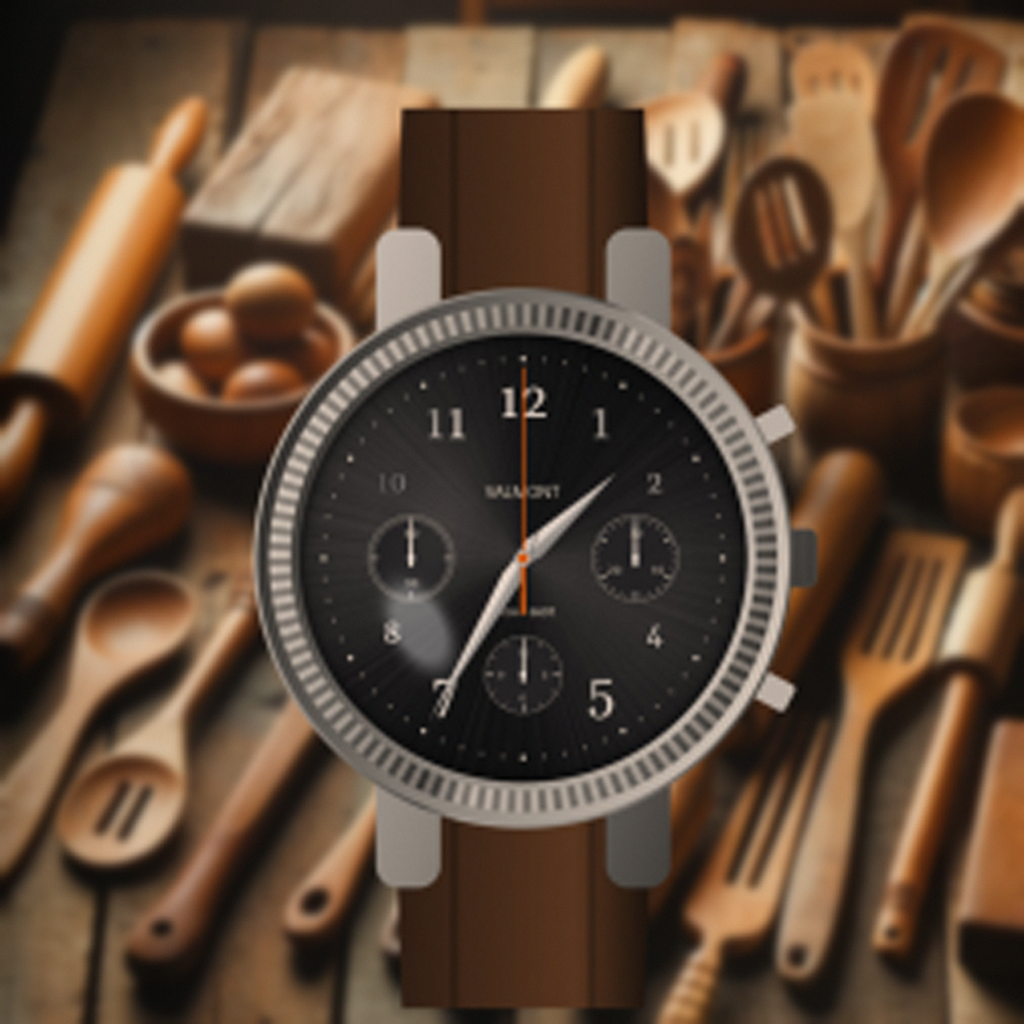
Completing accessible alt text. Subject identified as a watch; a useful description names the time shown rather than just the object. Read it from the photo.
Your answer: 1:35
